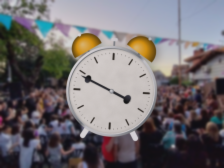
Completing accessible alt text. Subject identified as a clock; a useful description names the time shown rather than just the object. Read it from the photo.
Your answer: 3:49
